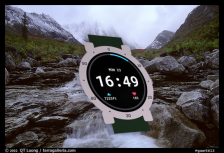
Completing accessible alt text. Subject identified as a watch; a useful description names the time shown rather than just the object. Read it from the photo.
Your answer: 16:49
